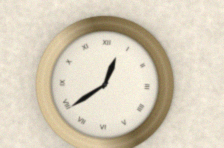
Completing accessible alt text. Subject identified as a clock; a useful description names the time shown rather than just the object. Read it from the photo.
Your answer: 12:39
